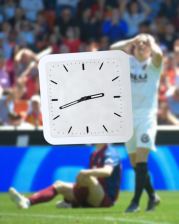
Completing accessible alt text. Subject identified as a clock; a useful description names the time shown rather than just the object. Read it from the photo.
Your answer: 2:42
